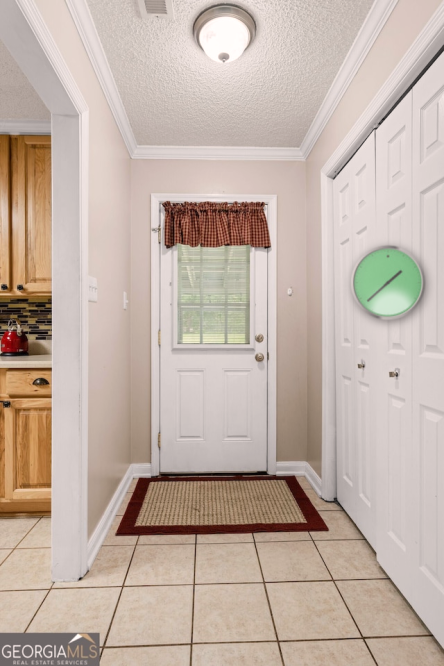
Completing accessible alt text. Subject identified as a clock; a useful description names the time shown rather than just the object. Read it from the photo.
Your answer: 1:38
